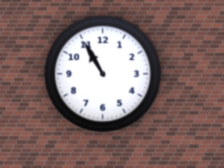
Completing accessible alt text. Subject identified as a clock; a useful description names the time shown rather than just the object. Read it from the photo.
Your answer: 10:55
